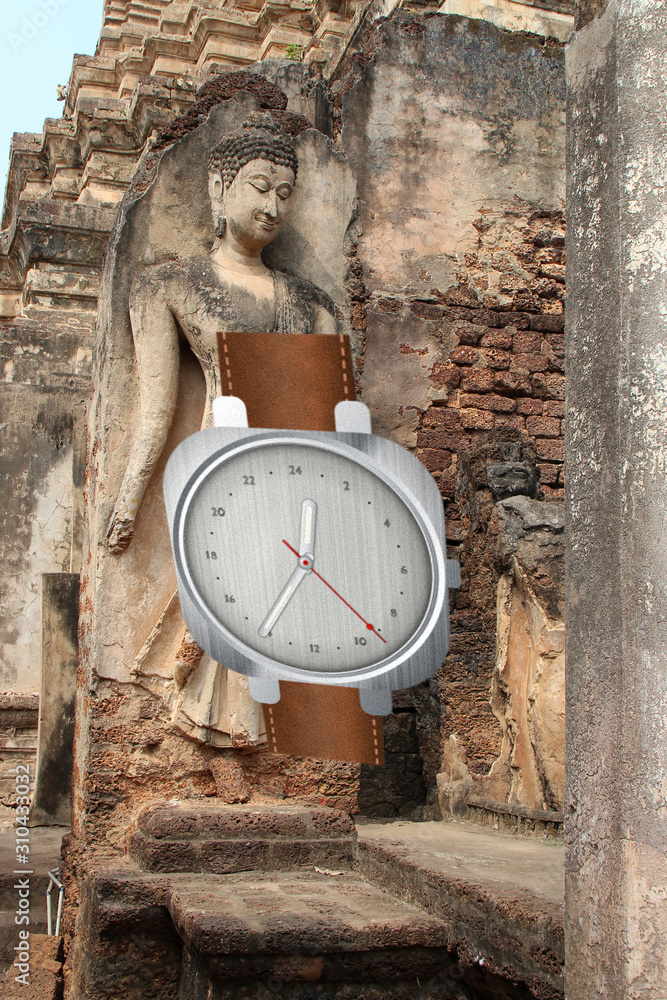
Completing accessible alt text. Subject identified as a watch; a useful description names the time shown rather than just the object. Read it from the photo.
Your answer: 0:35:23
